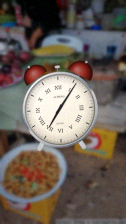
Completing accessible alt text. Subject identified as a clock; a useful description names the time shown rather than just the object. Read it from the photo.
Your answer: 7:06
